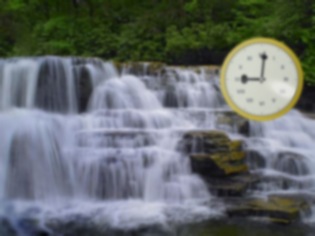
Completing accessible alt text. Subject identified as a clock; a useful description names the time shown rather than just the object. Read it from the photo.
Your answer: 9:01
